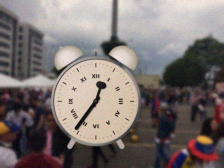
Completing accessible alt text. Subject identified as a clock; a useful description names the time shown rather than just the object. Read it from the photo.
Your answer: 12:36
